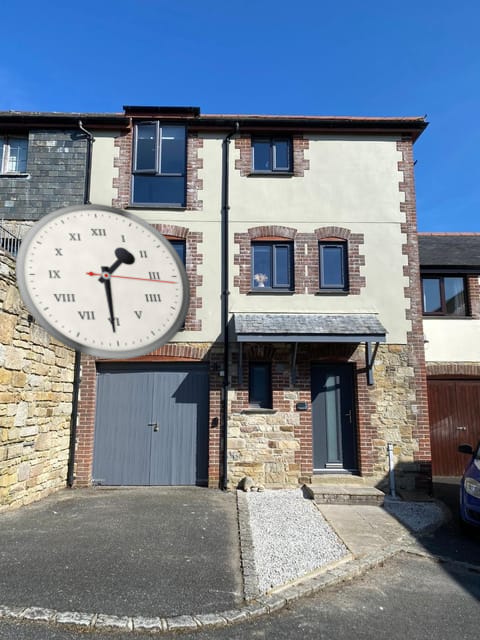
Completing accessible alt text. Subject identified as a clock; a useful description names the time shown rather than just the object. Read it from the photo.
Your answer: 1:30:16
